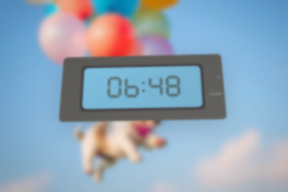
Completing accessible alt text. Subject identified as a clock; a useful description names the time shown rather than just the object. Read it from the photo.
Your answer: 6:48
